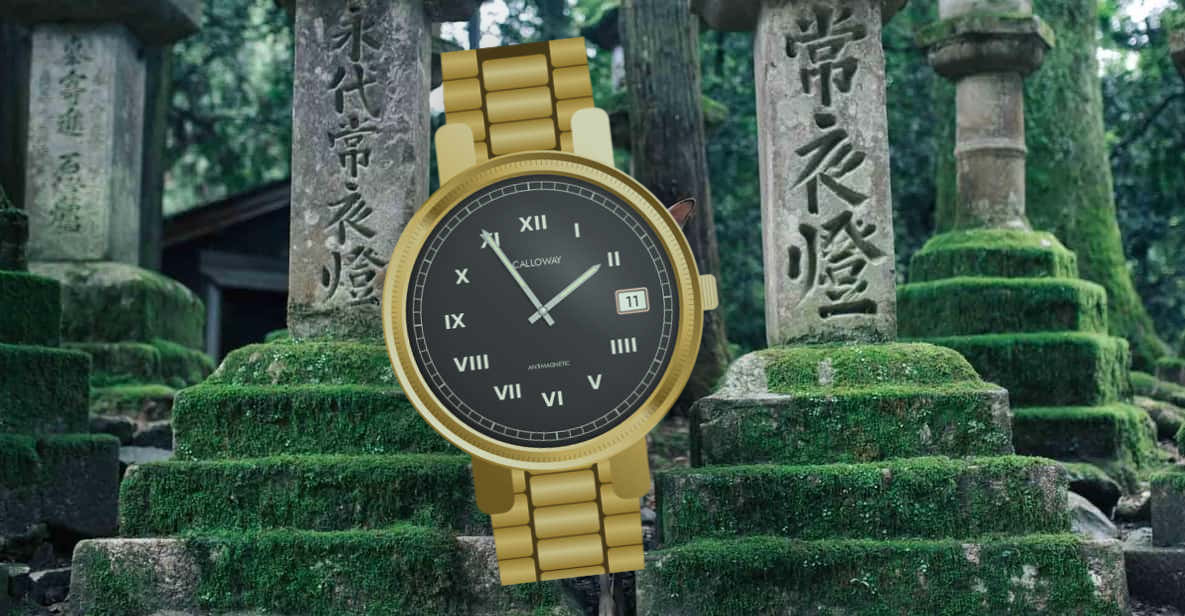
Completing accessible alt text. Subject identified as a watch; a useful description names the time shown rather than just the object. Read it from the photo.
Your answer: 1:55
